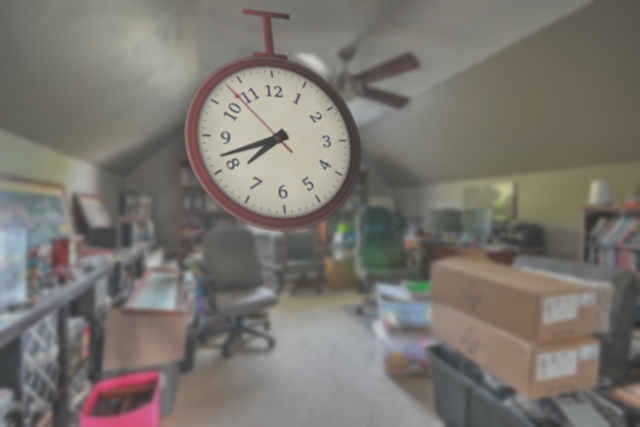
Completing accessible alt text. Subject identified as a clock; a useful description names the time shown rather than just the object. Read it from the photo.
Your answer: 7:41:53
